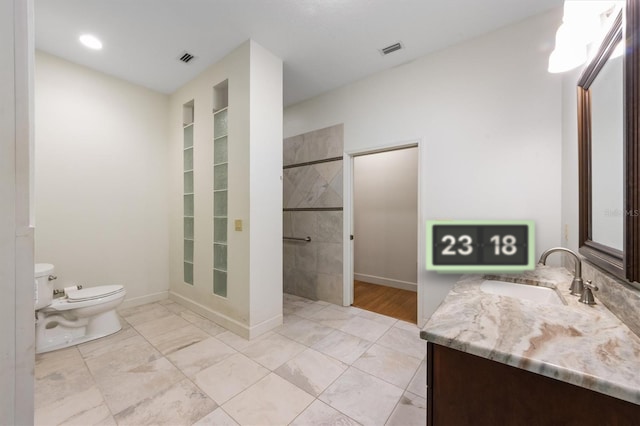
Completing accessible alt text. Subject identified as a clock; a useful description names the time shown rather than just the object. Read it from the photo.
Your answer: 23:18
